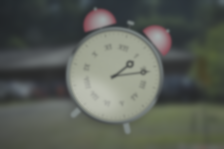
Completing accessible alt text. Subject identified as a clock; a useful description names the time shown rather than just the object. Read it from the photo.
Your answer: 1:11
